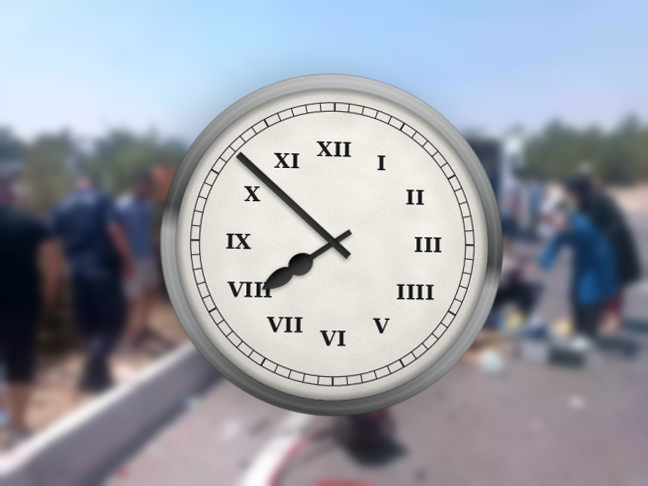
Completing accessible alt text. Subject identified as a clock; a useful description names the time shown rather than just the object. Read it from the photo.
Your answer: 7:52
